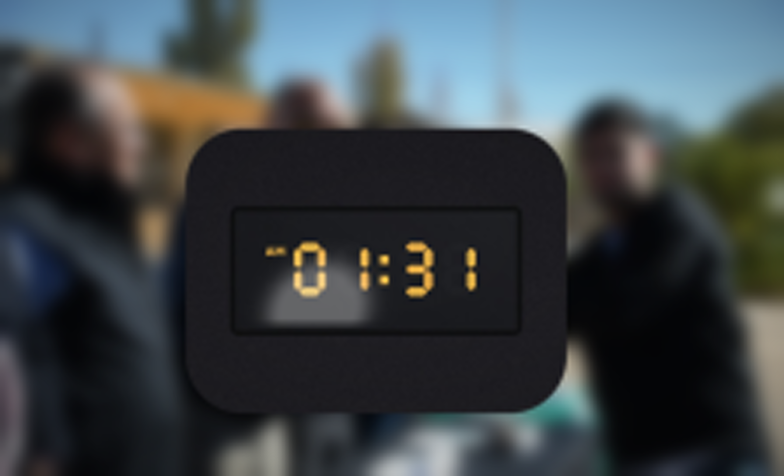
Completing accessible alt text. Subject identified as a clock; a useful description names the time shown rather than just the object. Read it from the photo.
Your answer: 1:31
